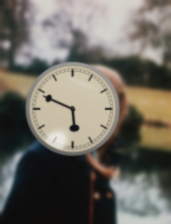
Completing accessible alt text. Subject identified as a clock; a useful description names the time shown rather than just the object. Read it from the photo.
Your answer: 5:49
